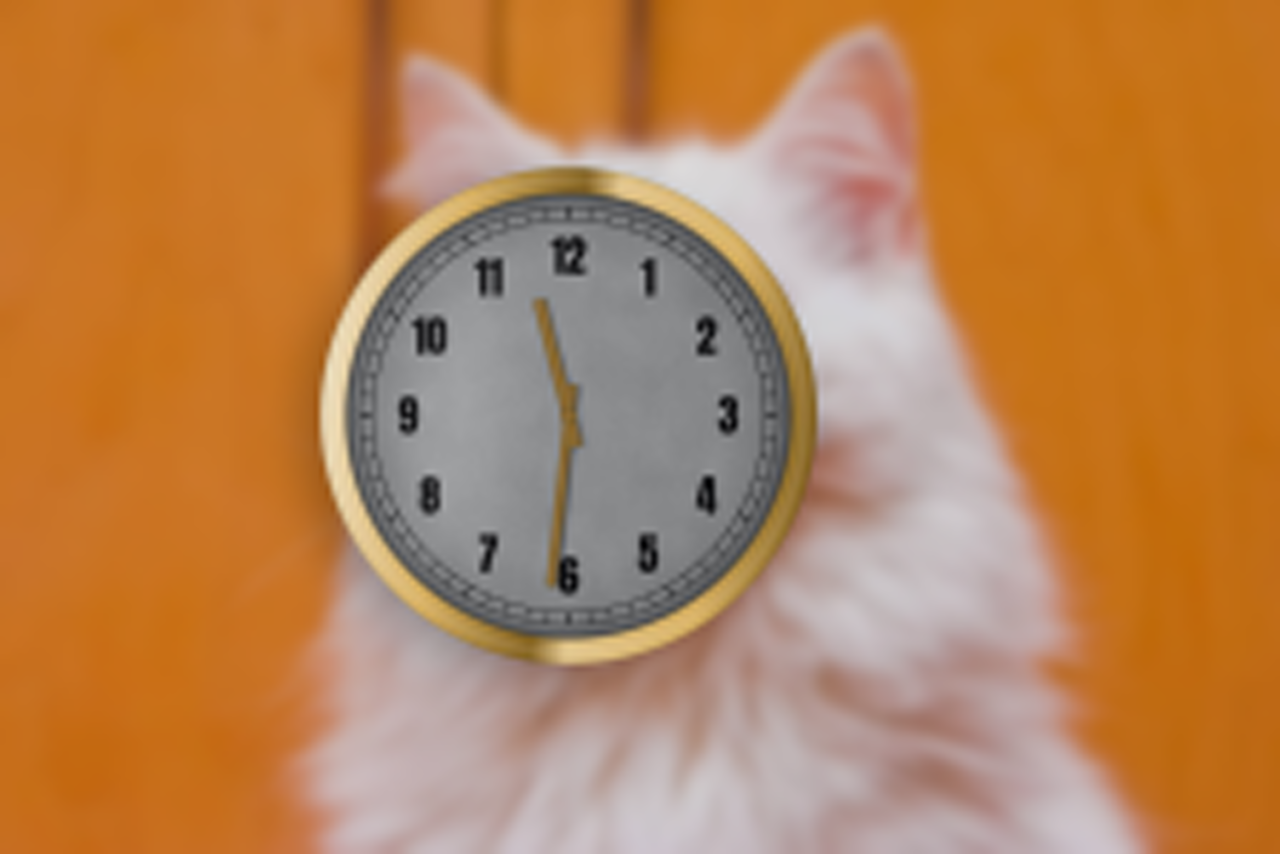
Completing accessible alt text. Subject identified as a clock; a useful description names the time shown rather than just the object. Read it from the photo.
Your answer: 11:31
